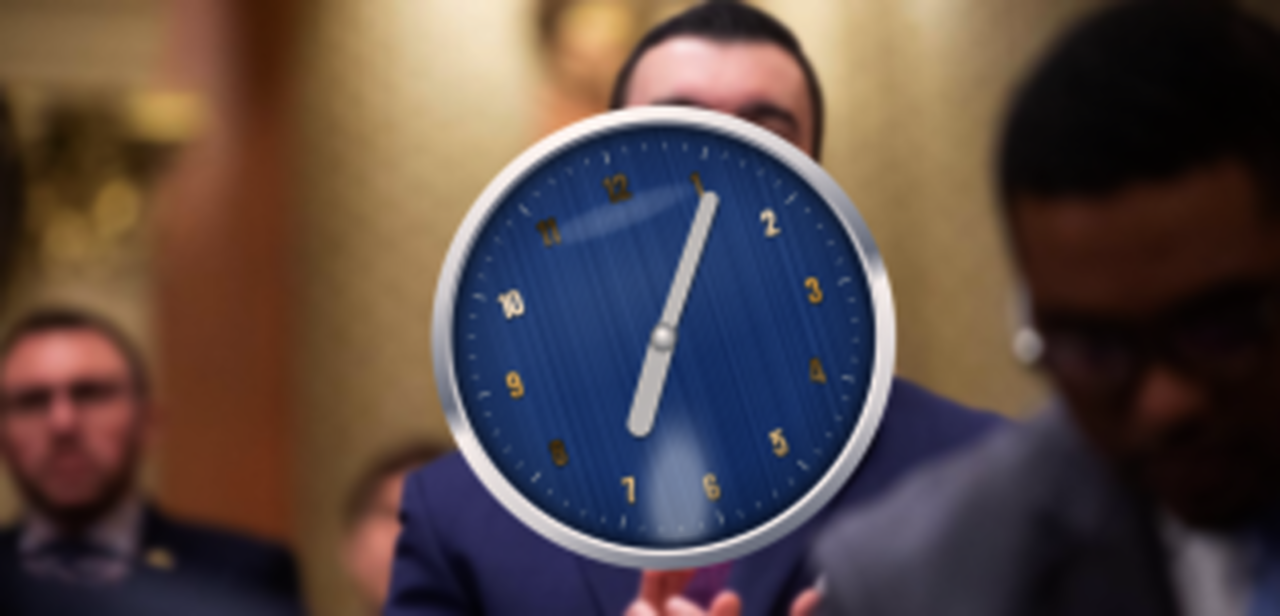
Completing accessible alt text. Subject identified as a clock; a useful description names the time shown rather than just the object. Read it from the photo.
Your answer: 7:06
